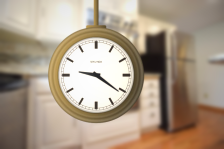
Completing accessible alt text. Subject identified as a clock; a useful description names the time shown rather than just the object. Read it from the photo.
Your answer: 9:21
